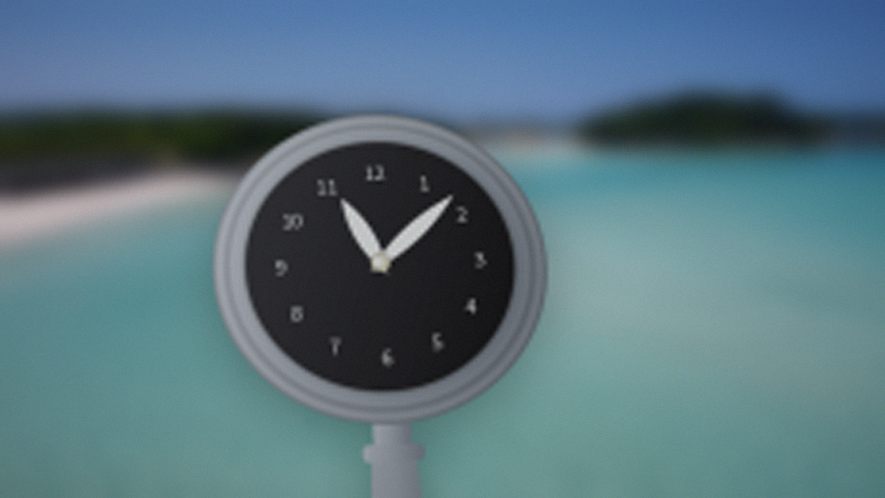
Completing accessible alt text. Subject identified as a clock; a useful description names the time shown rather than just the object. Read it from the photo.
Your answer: 11:08
